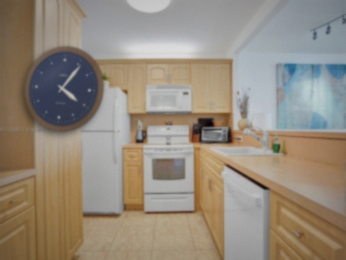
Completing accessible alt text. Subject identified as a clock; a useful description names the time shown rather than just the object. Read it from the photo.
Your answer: 4:06
